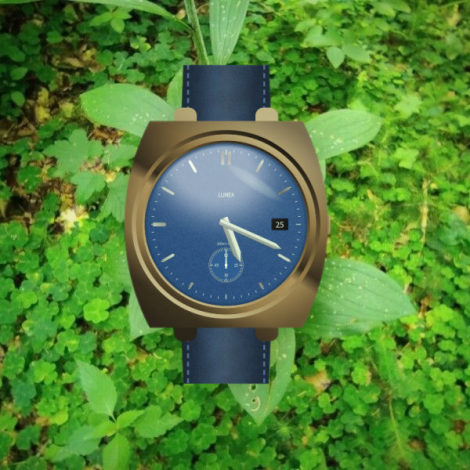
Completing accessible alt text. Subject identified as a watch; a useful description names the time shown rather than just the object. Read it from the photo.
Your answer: 5:19
